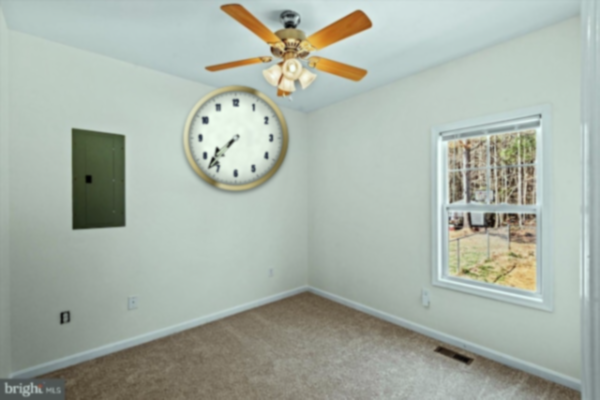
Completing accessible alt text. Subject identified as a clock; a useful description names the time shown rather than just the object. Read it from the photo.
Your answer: 7:37
